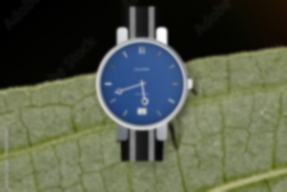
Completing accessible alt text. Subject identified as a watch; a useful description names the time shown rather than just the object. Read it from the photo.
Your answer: 5:42
